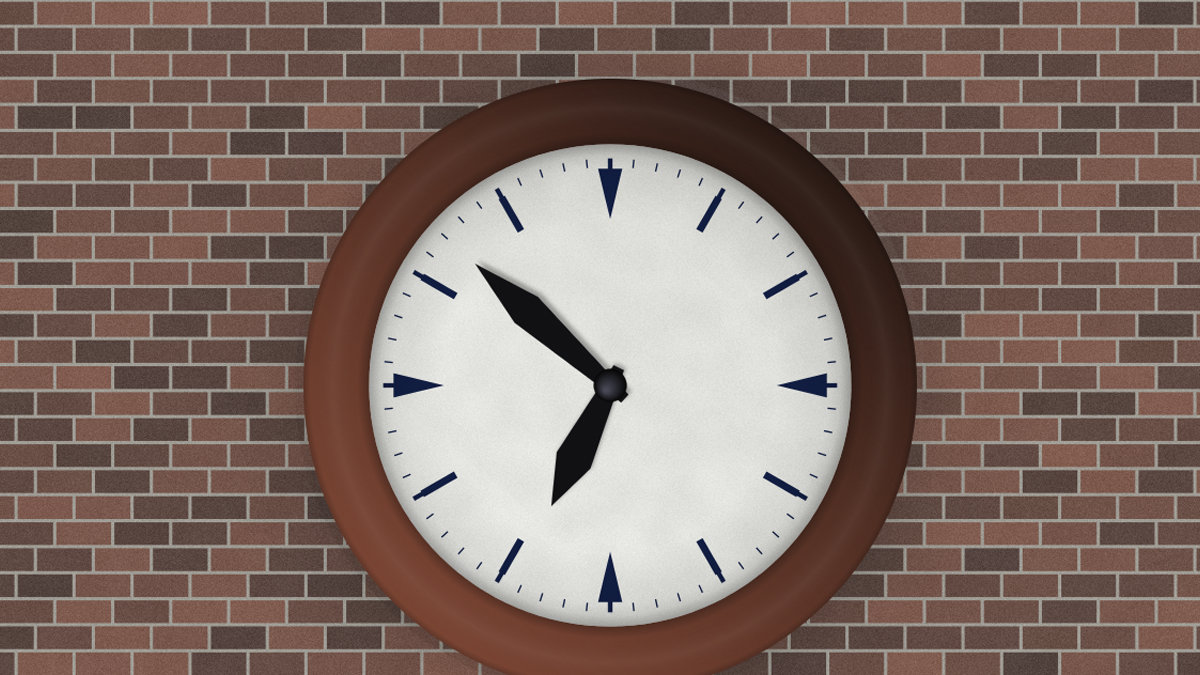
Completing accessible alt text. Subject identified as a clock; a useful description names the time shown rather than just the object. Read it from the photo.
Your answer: 6:52
